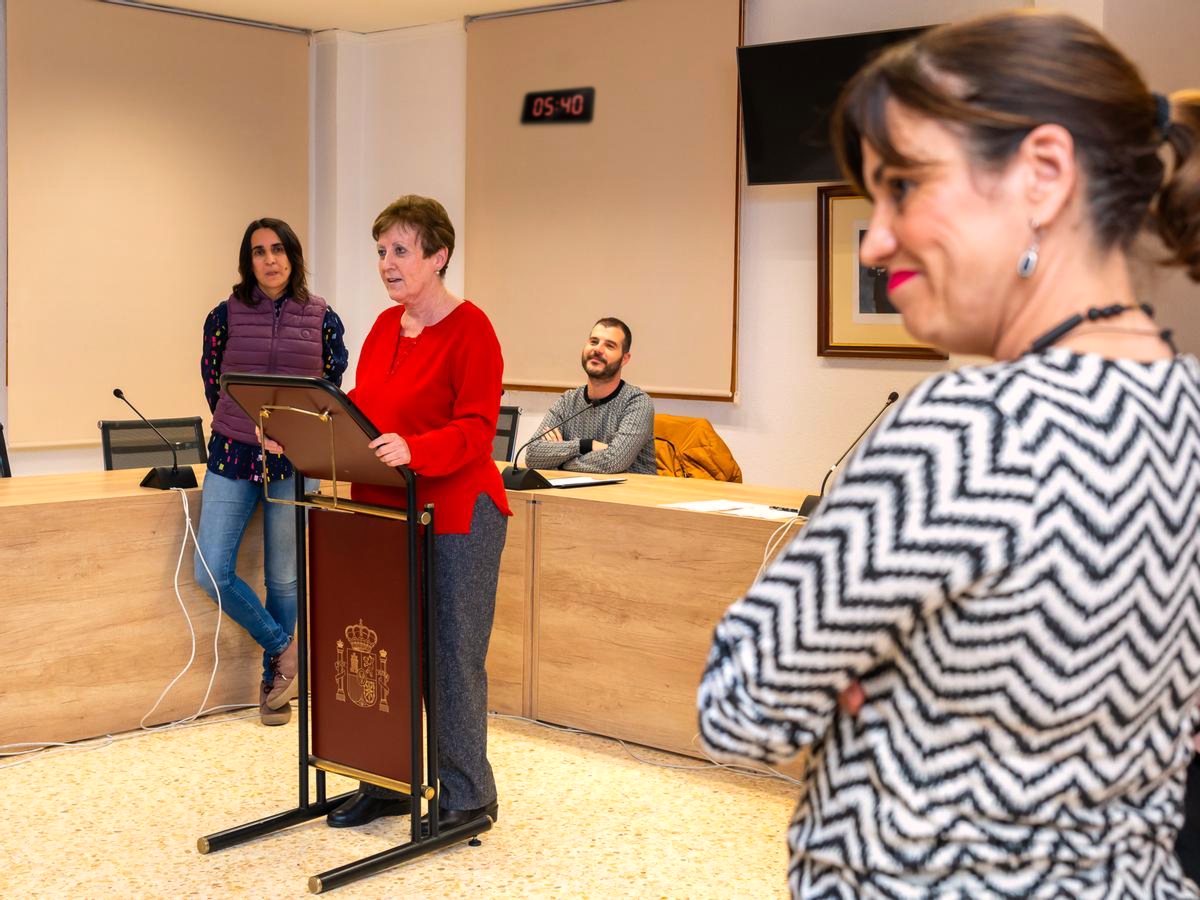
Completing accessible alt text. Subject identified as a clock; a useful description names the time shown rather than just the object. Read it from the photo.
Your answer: 5:40
